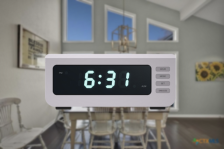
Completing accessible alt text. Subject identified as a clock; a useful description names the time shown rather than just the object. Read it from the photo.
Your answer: 6:31
